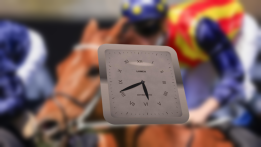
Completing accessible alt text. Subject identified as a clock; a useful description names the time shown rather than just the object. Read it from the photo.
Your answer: 5:41
